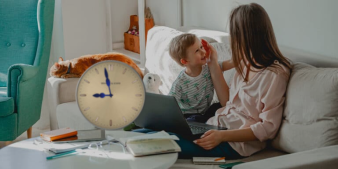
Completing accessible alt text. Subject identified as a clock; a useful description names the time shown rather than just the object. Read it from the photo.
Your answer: 8:58
